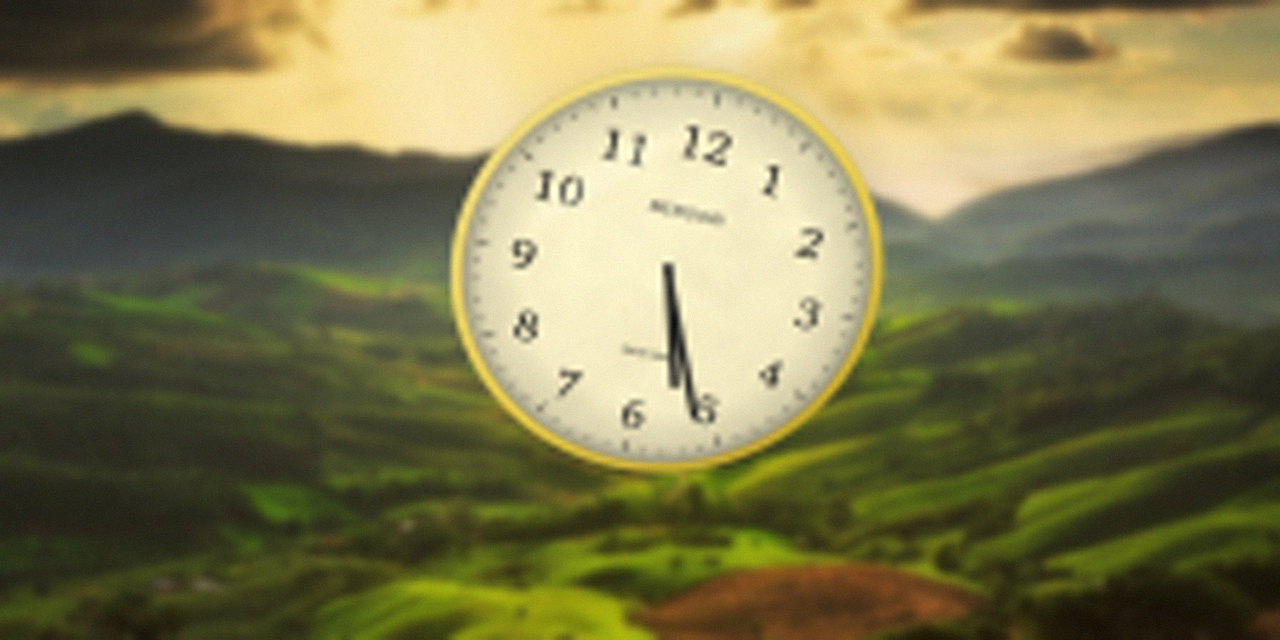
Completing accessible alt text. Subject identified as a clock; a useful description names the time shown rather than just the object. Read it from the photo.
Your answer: 5:26
